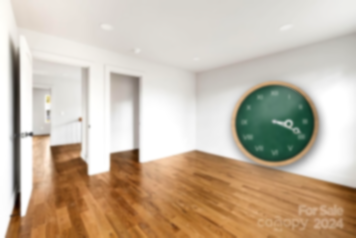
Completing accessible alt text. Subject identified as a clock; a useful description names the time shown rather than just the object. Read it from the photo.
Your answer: 3:19
